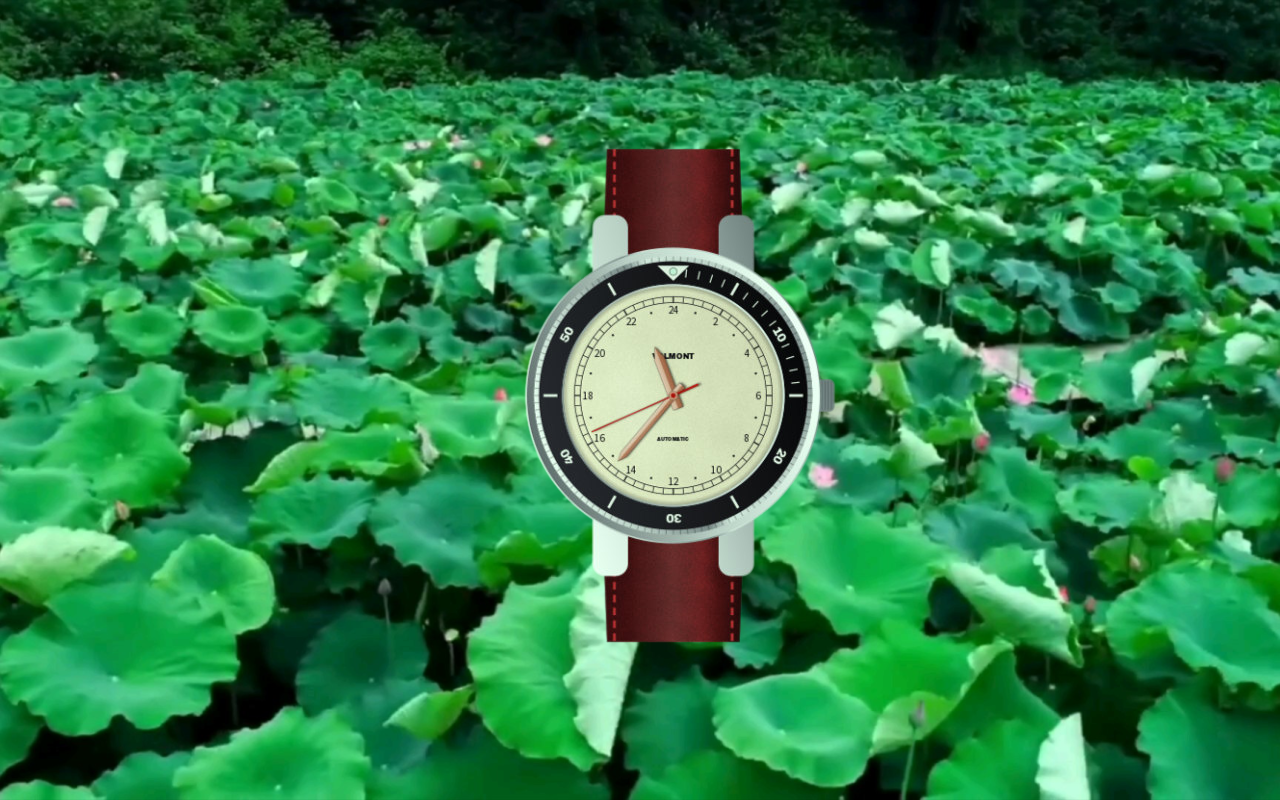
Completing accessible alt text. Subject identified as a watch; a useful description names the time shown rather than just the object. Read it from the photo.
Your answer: 22:36:41
